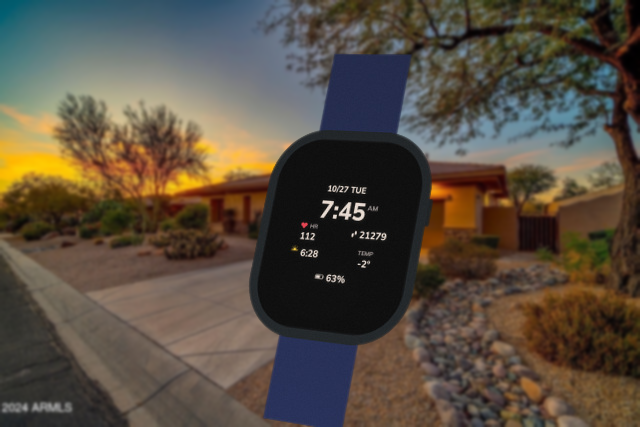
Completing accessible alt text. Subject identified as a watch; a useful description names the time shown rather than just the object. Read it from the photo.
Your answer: 7:45
